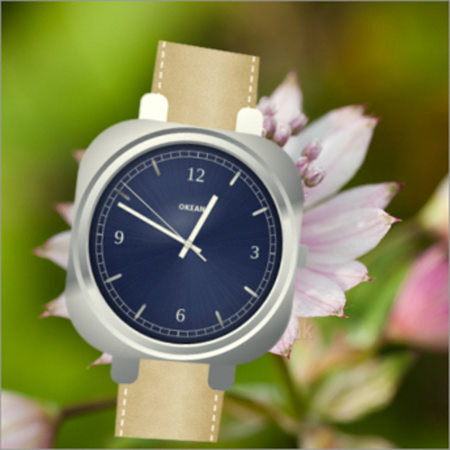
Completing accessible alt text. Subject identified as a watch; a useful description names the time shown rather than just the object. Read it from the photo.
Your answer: 12:48:51
